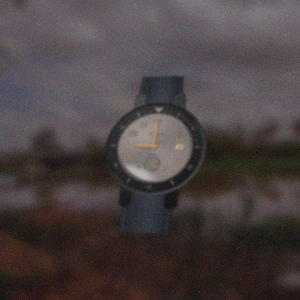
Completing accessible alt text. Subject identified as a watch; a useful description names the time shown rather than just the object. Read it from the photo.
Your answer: 9:00
